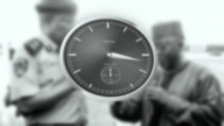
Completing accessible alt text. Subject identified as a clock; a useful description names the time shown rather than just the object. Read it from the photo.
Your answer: 3:17
